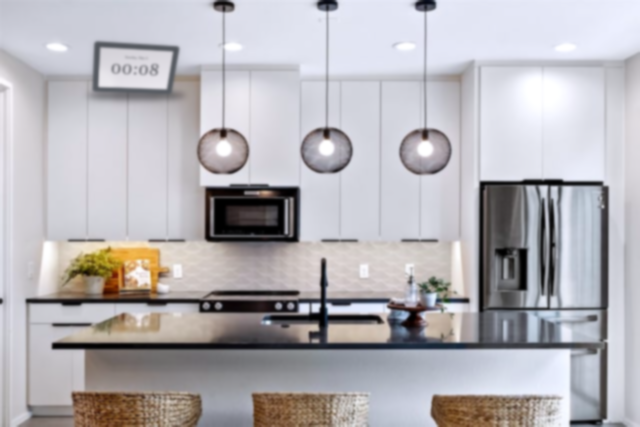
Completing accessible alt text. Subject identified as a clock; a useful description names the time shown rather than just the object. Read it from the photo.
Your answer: 0:08
